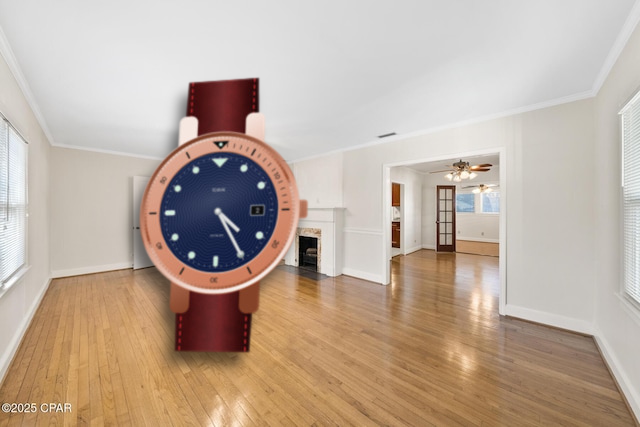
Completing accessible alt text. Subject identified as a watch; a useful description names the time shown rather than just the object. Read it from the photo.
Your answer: 4:25
